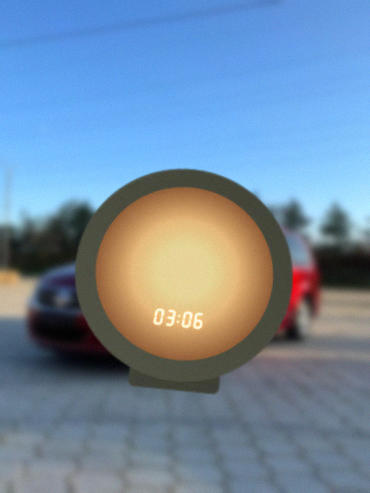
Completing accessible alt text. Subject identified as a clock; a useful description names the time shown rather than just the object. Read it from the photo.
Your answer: 3:06
